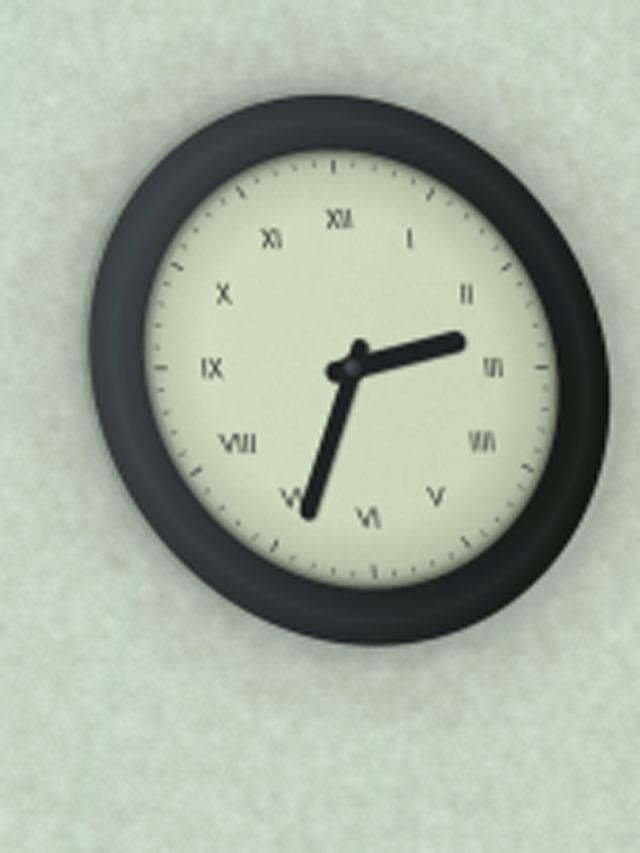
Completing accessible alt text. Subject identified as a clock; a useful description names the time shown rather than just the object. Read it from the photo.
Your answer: 2:34
